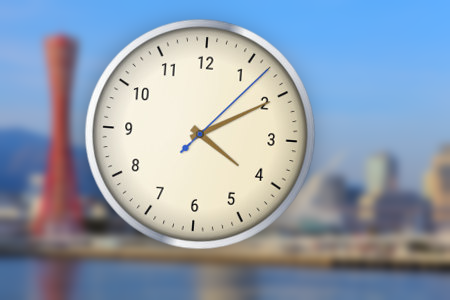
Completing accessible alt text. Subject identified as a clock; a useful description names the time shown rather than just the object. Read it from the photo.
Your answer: 4:10:07
